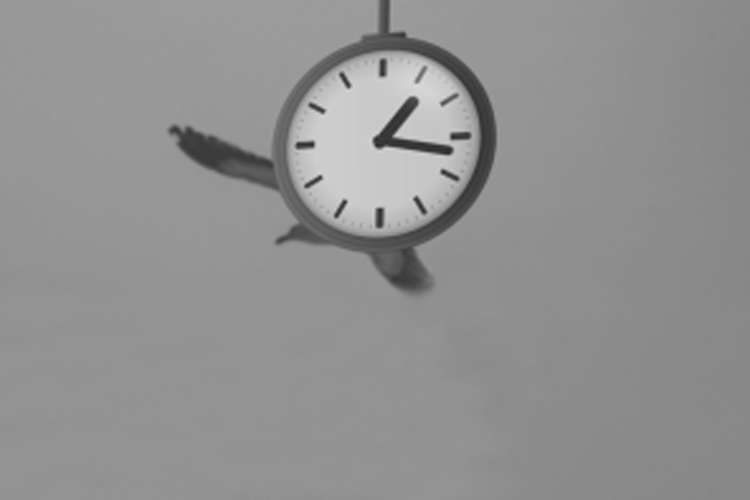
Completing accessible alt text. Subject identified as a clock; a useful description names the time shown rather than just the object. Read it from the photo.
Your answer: 1:17
